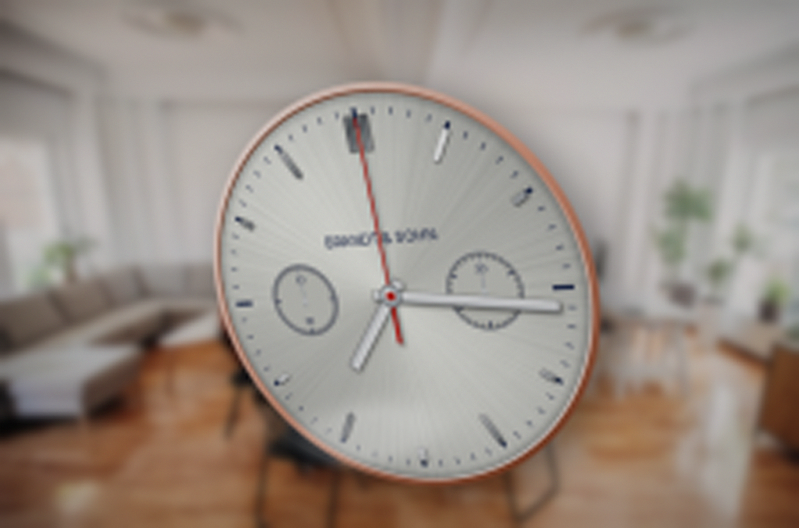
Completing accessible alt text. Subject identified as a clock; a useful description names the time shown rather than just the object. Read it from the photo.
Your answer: 7:16
